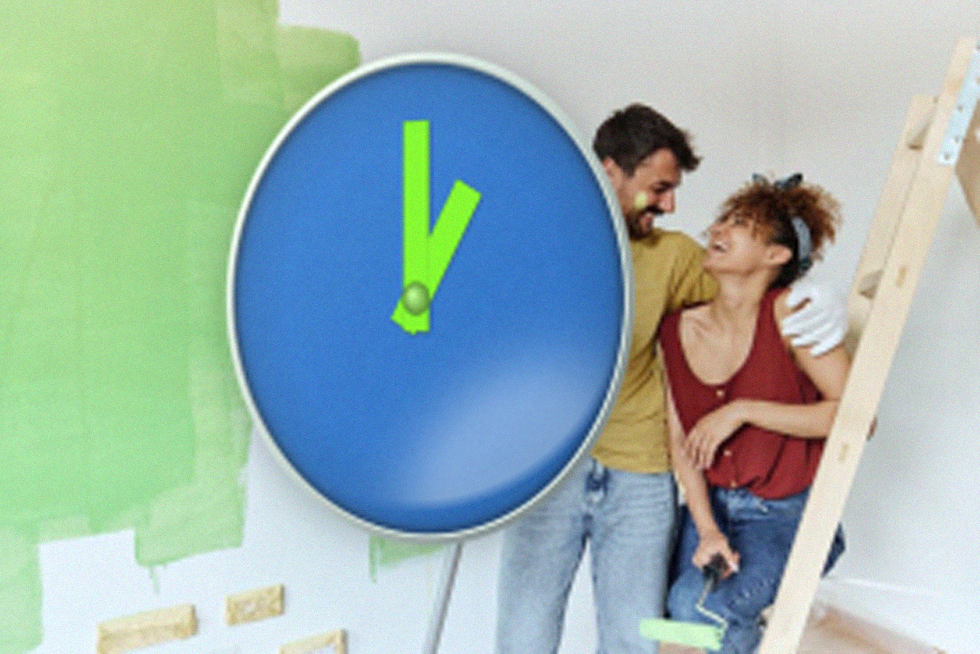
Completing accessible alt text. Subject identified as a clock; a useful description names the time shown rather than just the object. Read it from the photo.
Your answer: 1:00
